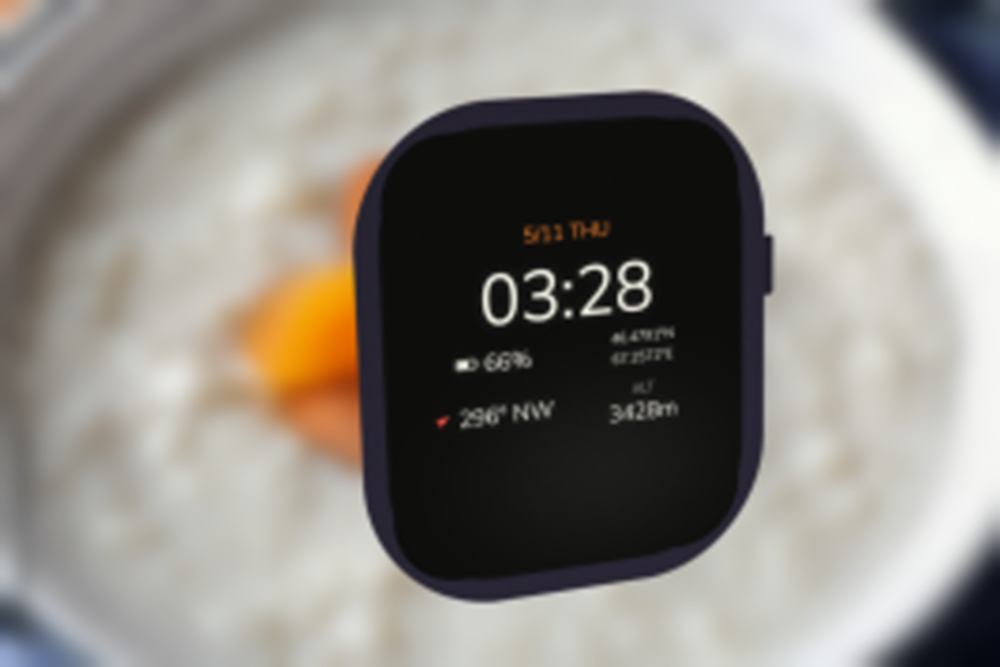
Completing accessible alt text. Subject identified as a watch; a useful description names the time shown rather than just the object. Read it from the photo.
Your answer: 3:28
